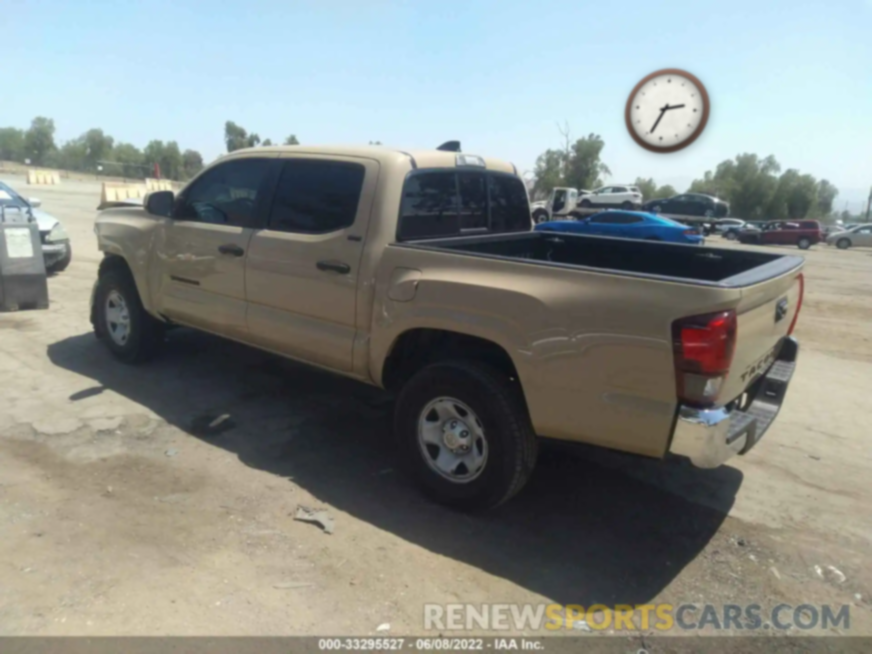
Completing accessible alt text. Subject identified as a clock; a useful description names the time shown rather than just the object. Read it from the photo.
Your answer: 2:34
